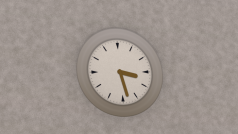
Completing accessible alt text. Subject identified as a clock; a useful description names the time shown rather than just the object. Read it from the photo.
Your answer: 3:28
